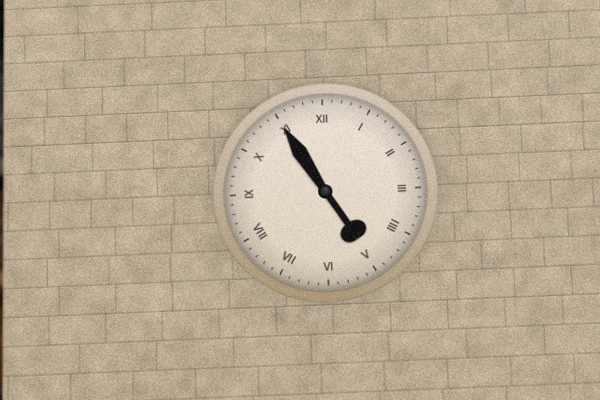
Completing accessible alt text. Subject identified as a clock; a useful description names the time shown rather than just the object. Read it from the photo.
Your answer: 4:55
